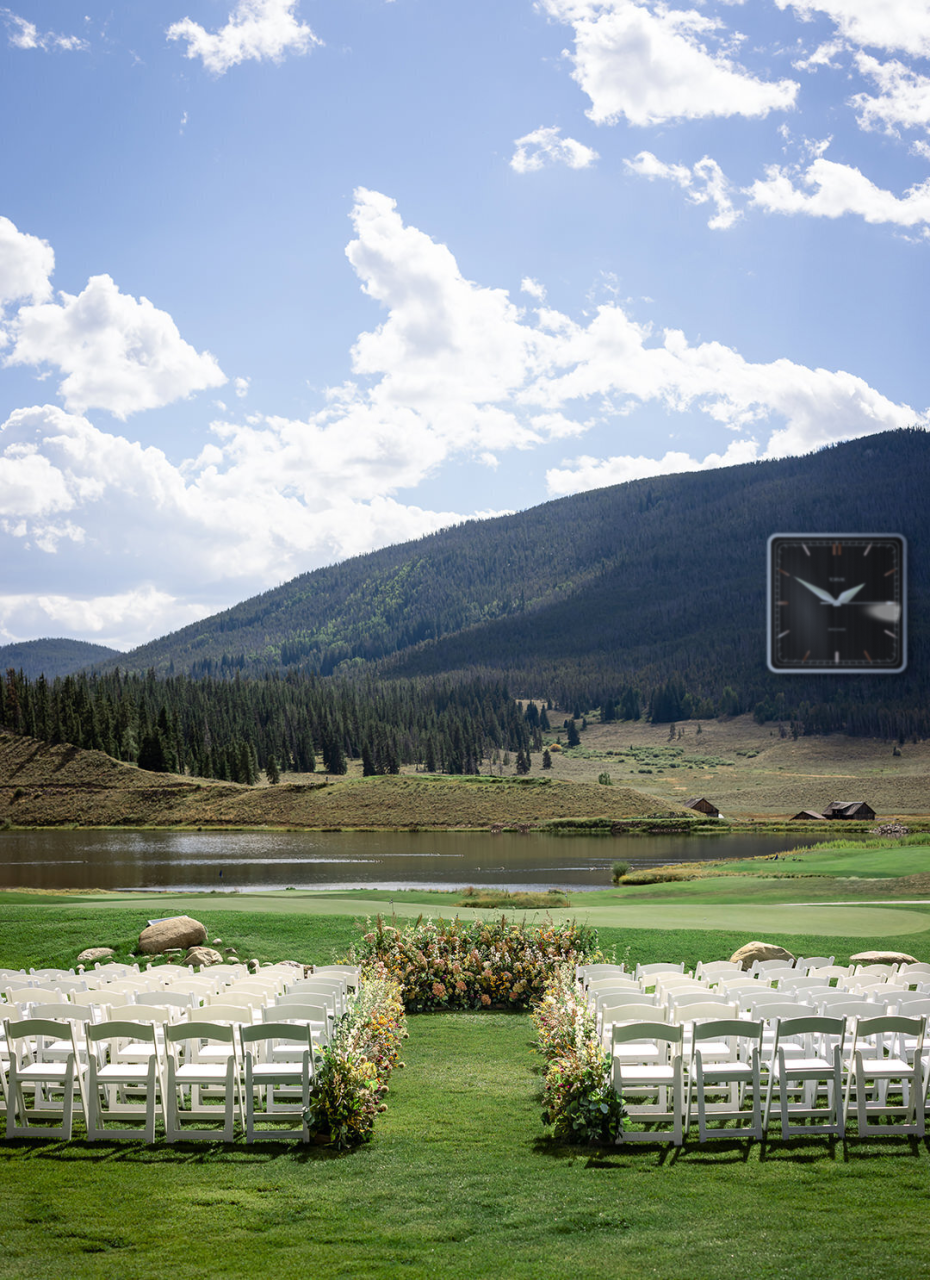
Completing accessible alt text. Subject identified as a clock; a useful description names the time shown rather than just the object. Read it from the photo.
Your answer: 1:50:15
